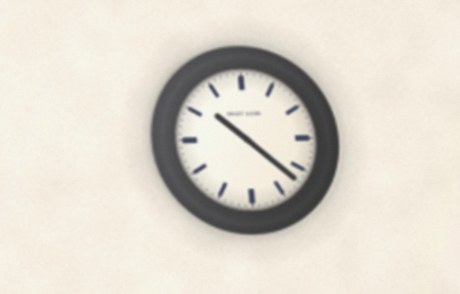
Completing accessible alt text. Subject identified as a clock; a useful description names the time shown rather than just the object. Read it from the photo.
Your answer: 10:22
